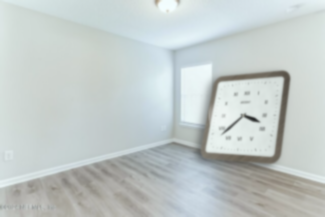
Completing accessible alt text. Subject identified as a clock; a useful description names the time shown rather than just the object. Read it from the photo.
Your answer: 3:38
